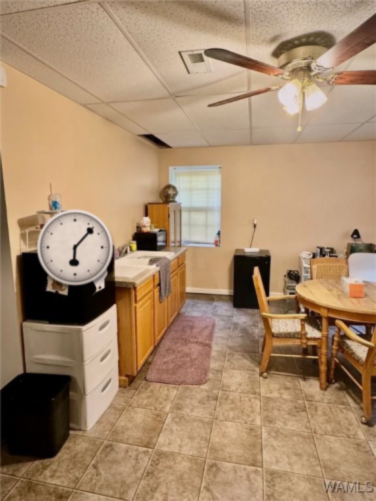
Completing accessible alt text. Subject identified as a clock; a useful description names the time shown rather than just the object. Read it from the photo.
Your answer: 6:07
